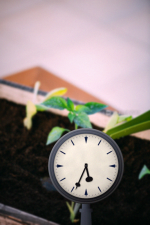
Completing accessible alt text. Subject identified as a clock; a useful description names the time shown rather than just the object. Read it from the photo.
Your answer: 5:34
